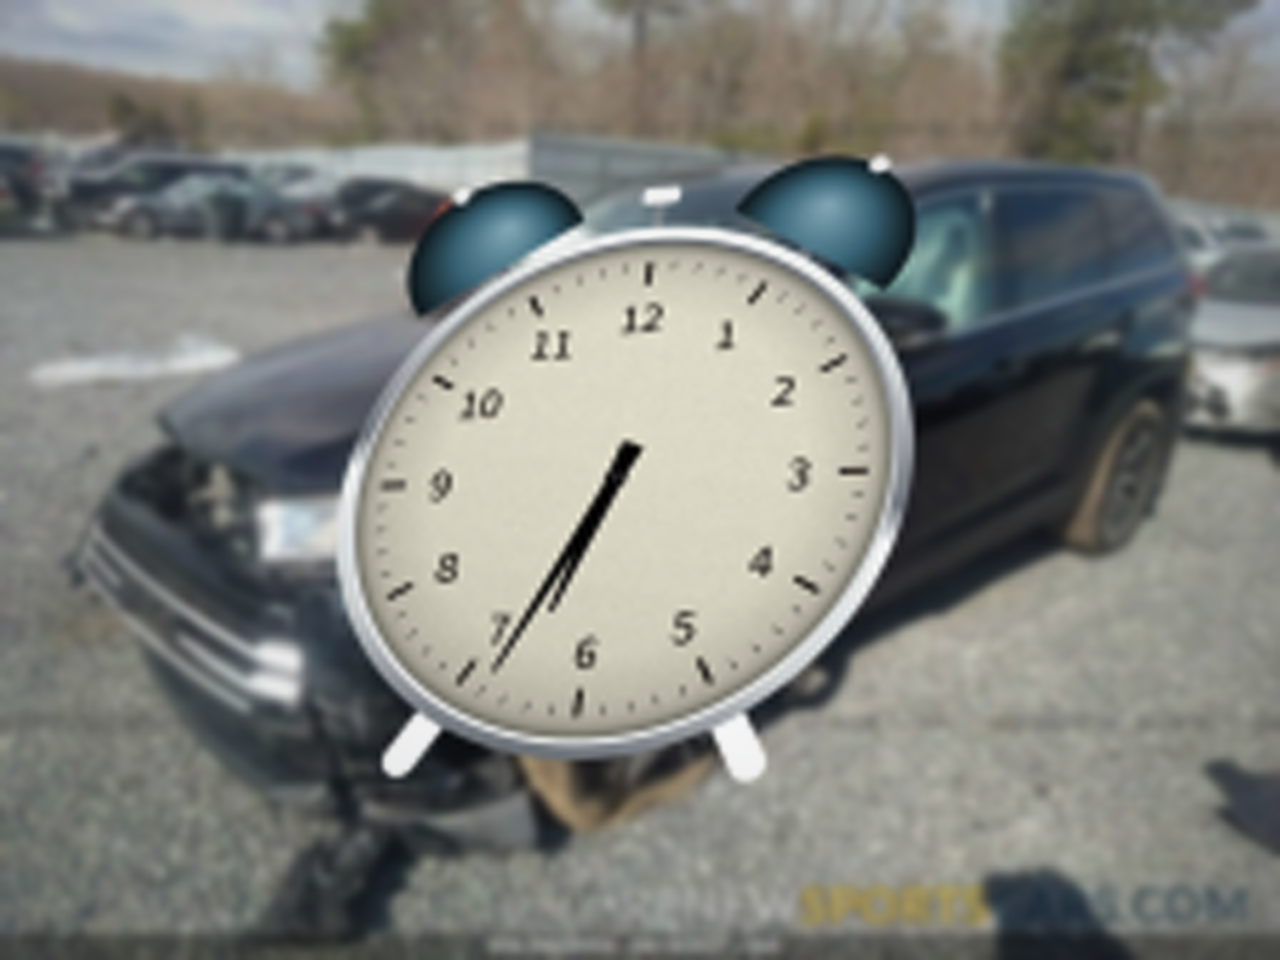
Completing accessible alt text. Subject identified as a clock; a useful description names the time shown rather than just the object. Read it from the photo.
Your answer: 6:34
